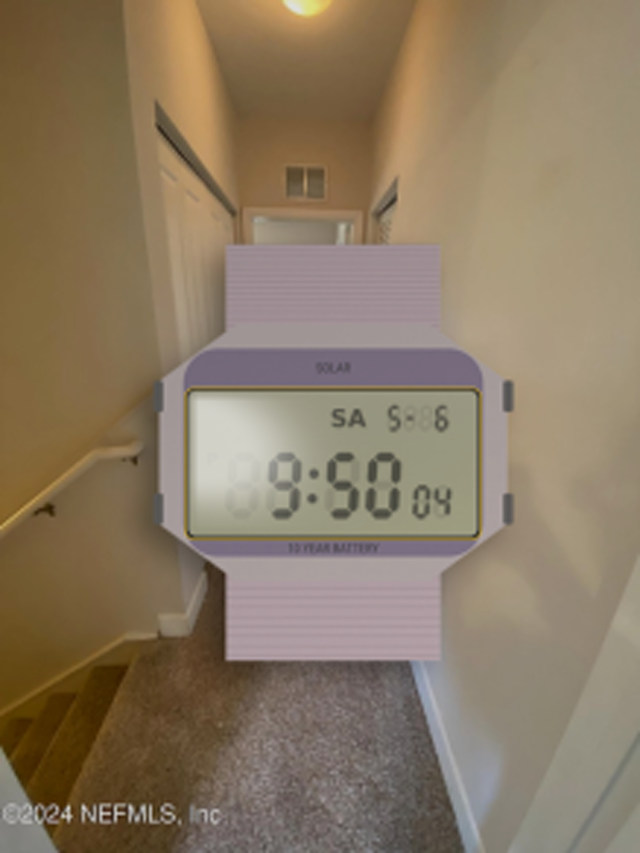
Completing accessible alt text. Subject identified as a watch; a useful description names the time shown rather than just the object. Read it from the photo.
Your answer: 9:50:04
